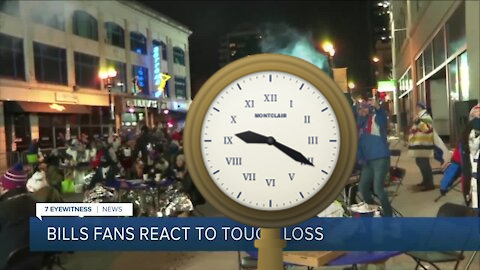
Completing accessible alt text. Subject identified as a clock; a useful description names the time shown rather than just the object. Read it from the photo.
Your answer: 9:20
